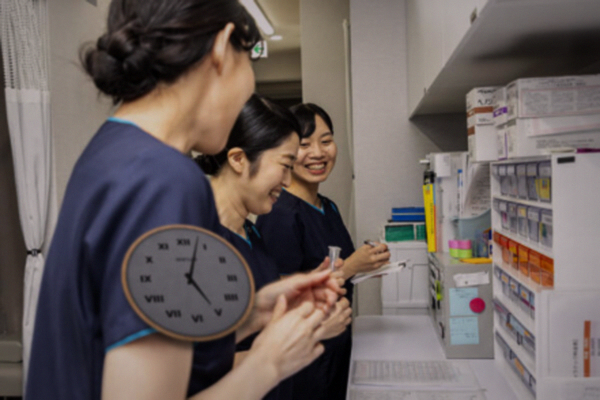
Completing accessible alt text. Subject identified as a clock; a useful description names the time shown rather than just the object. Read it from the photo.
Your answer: 5:03
